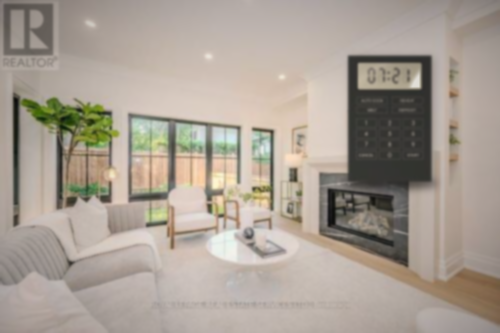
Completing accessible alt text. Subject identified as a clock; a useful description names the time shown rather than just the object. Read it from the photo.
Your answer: 7:21
